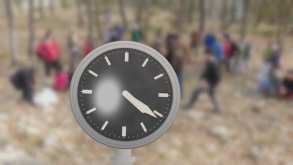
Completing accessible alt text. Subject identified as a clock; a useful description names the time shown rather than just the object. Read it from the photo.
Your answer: 4:21
